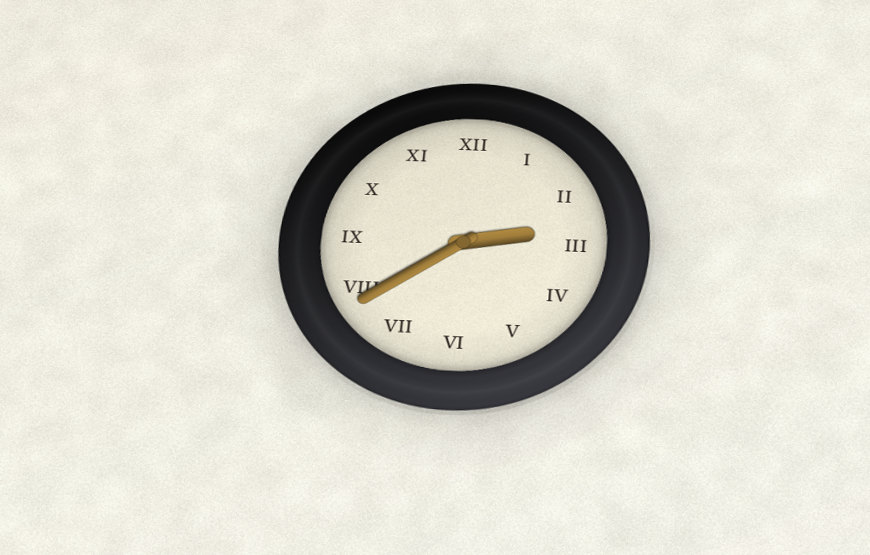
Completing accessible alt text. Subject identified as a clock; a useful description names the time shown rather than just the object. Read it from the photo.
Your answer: 2:39
